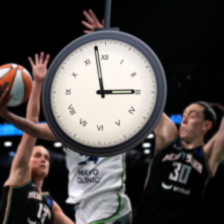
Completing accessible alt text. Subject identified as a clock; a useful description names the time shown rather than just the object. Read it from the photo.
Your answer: 2:58
